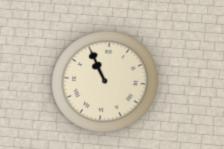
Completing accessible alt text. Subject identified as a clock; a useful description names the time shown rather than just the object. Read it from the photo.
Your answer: 10:55
